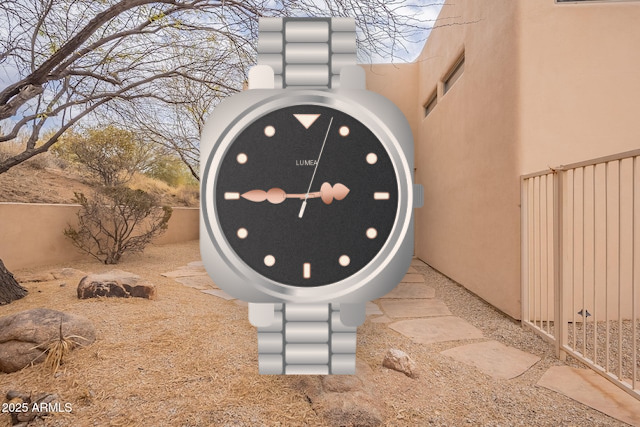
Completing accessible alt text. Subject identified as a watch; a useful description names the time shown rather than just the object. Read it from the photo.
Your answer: 2:45:03
